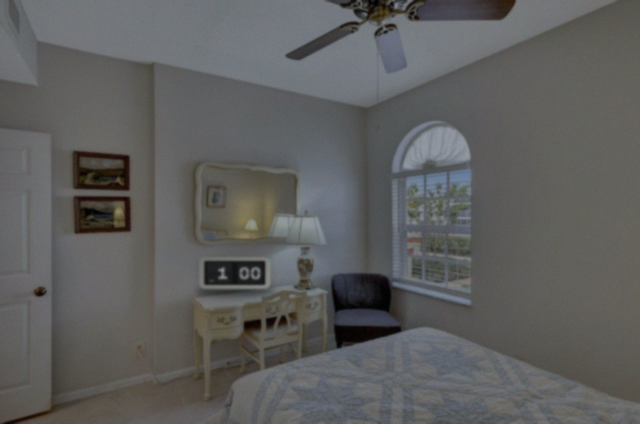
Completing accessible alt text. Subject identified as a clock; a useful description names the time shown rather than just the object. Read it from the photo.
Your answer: 1:00
